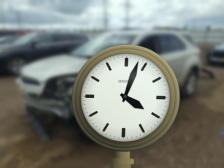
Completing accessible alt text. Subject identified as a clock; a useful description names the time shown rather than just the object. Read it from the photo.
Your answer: 4:03
